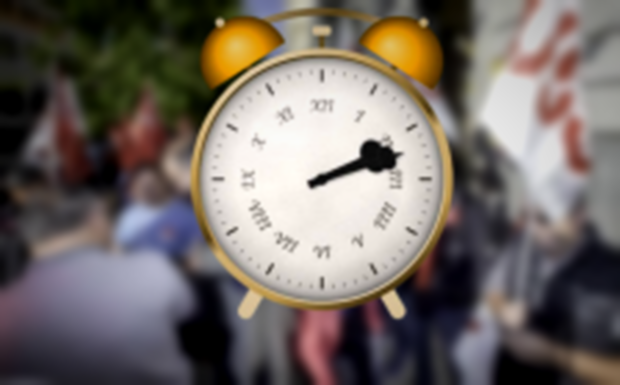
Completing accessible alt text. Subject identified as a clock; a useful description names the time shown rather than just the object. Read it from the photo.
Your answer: 2:12
